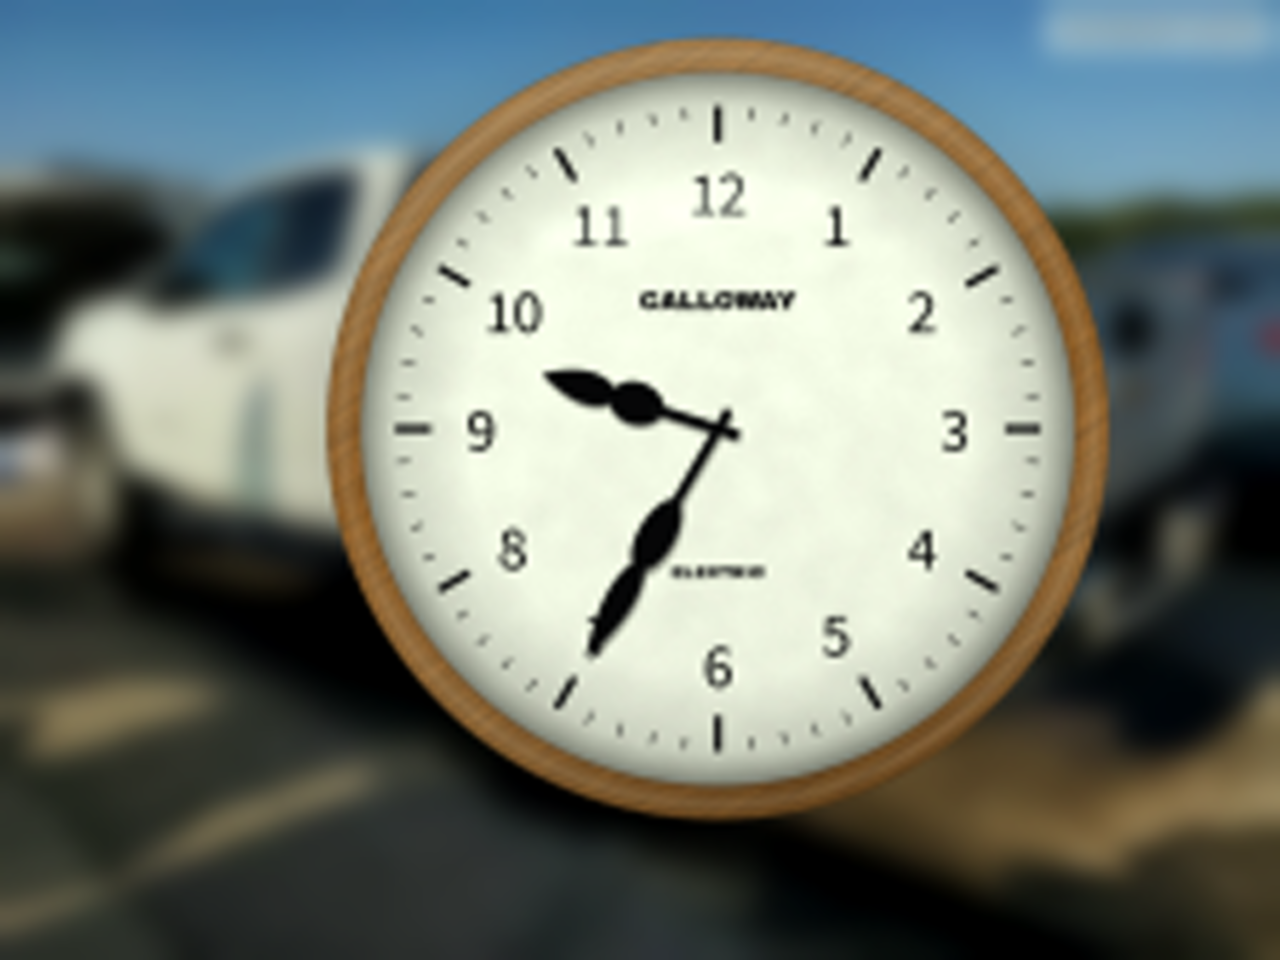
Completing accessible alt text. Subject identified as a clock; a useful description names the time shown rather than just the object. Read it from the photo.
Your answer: 9:35
